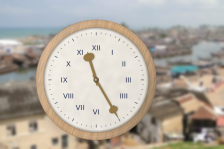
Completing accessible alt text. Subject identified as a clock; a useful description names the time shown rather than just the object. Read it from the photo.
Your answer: 11:25
